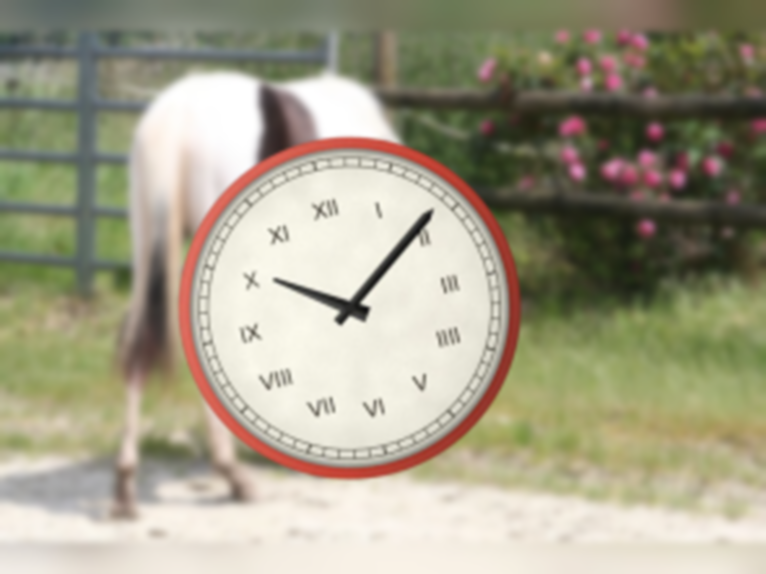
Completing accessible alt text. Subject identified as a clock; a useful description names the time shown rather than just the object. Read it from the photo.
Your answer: 10:09
